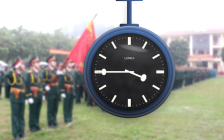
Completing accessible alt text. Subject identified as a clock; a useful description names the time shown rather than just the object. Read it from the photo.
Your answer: 3:45
